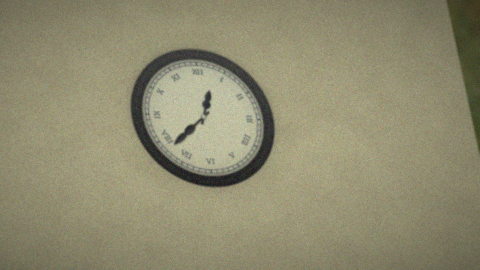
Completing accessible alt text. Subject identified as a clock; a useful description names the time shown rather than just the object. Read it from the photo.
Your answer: 12:38
